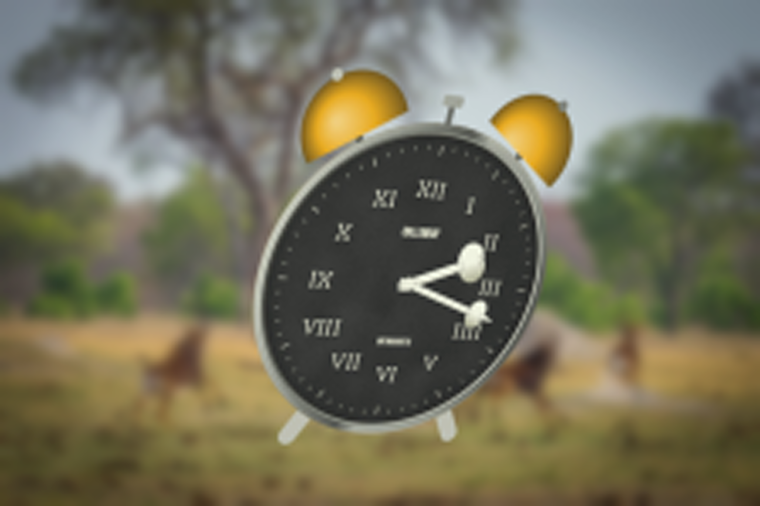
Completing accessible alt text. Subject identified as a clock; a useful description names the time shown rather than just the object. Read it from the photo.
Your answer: 2:18
